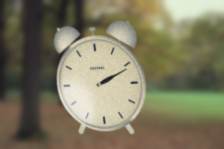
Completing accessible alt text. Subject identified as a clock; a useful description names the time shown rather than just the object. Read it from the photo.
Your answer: 2:11
